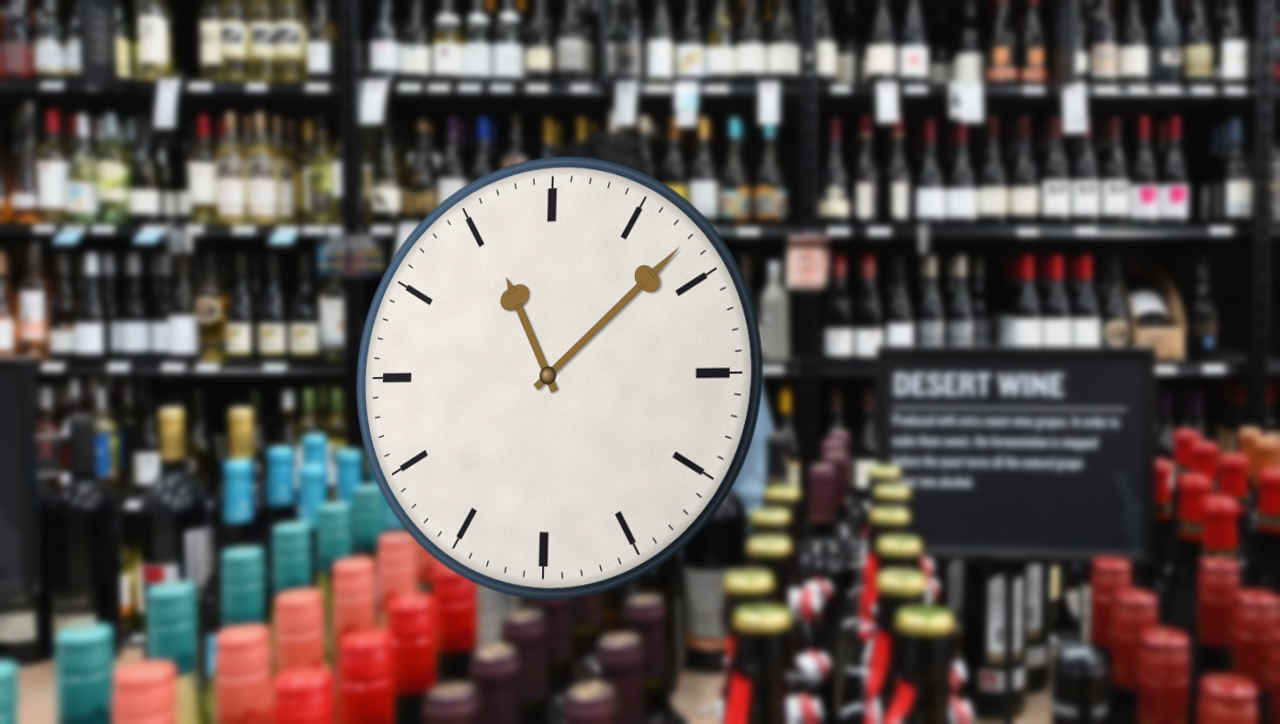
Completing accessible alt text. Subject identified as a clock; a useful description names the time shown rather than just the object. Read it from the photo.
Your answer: 11:08
